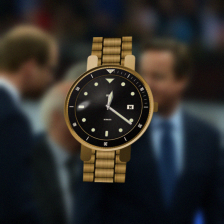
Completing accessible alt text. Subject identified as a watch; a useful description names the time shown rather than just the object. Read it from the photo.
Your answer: 12:21
